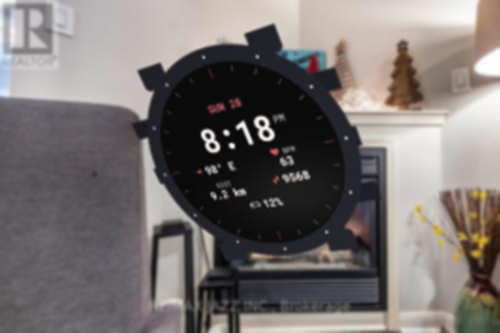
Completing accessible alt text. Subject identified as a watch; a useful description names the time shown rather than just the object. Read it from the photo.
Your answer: 8:18
